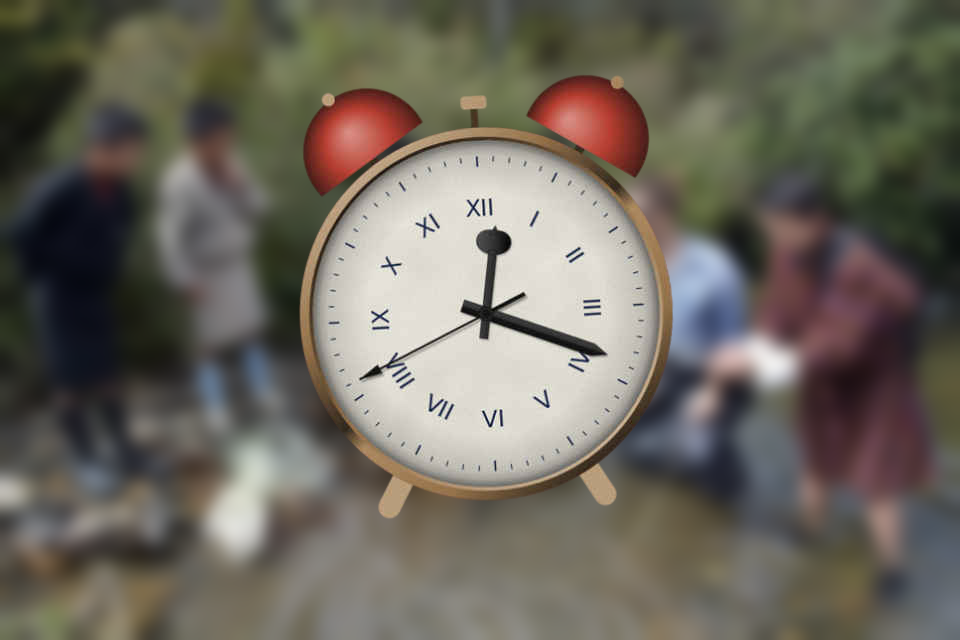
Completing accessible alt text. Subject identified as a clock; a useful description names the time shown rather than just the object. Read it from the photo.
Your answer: 12:18:41
